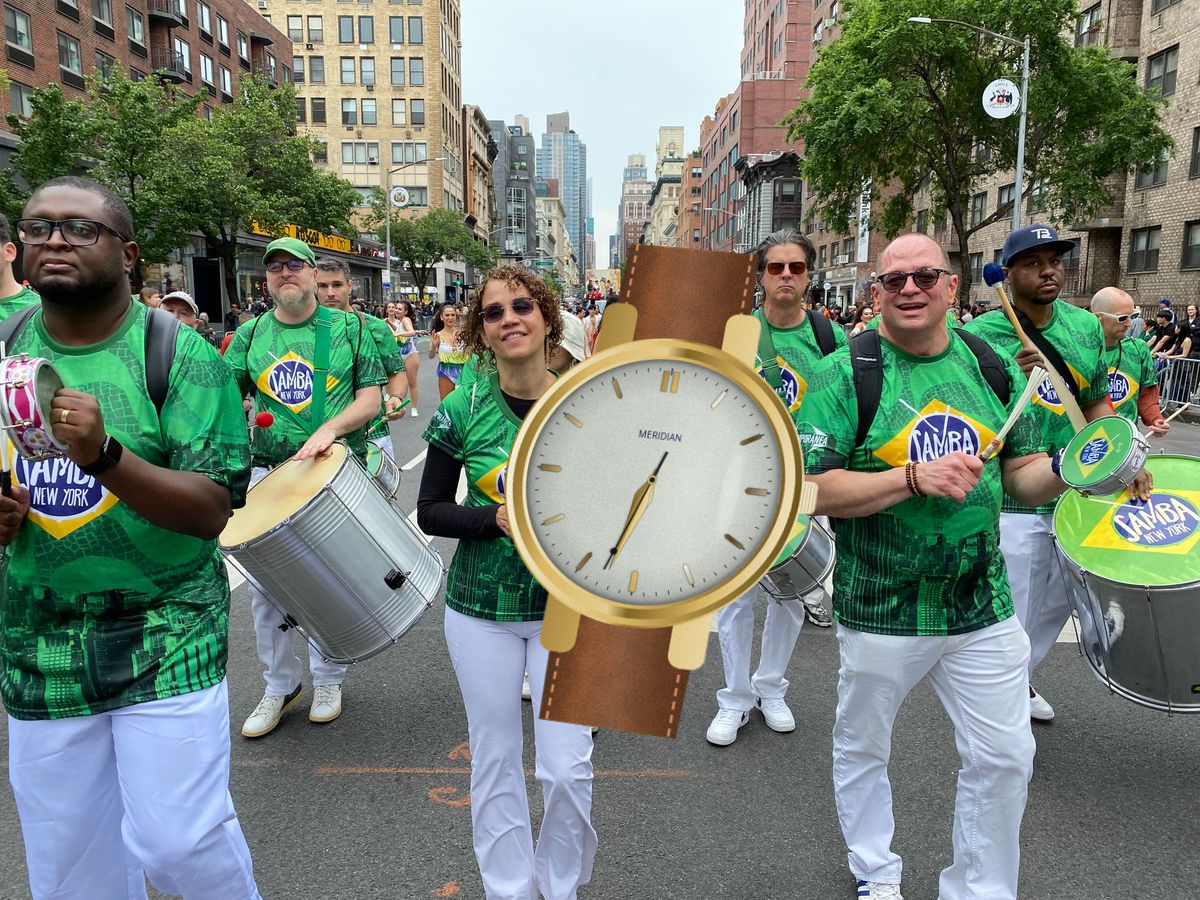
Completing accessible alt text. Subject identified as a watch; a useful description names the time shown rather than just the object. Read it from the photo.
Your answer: 6:32:33
